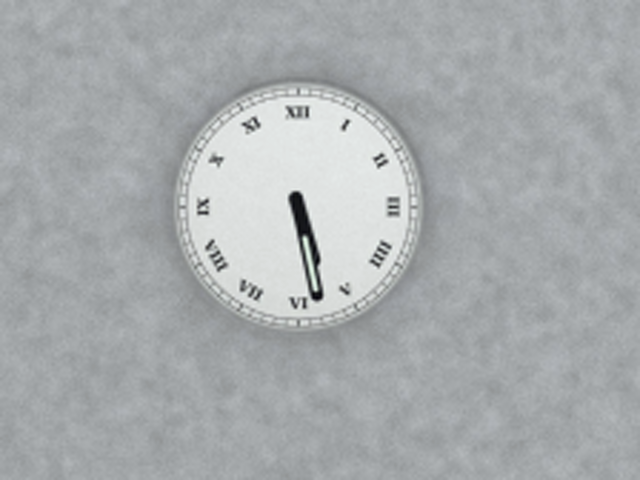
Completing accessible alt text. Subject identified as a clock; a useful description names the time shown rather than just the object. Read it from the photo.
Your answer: 5:28
